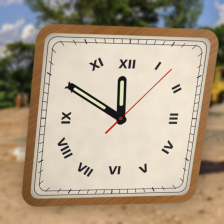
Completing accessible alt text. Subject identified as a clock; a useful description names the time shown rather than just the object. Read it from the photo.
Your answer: 11:50:07
